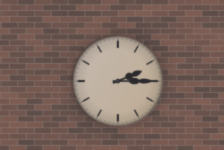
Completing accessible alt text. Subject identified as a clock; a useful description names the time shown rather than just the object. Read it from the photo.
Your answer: 2:15
